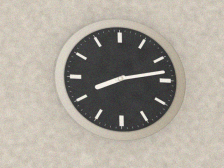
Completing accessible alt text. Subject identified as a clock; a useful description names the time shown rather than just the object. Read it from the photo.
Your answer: 8:13
